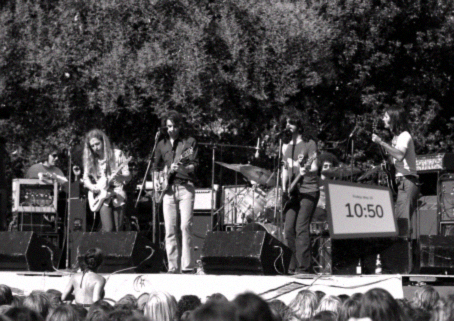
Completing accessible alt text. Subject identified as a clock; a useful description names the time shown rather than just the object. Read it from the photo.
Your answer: 10:50
